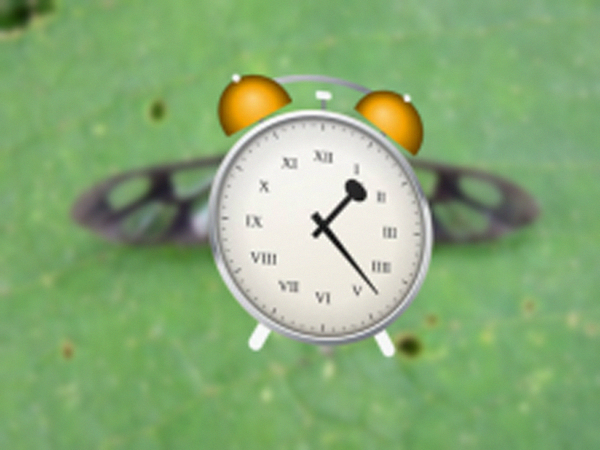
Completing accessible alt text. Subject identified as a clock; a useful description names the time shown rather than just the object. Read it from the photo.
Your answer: 1:23
